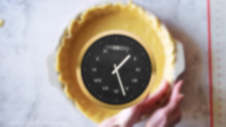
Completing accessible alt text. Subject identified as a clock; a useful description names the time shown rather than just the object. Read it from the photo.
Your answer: 1:27
